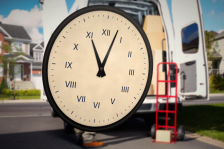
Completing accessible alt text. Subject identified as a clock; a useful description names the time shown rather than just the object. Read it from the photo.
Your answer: 11:03
